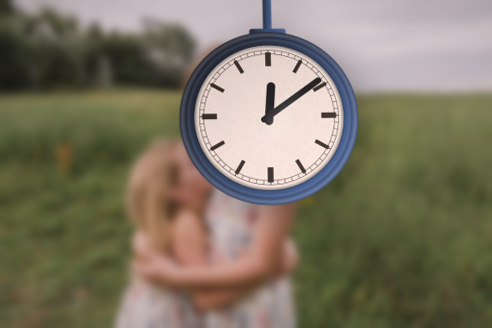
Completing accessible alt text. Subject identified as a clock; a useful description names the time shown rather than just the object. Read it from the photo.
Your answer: 12:09
